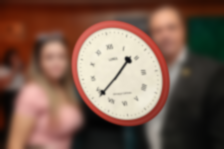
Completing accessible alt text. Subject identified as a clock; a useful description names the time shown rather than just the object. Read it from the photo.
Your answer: 1:39
